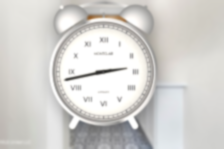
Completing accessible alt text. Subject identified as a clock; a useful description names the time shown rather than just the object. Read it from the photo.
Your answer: 2:43
